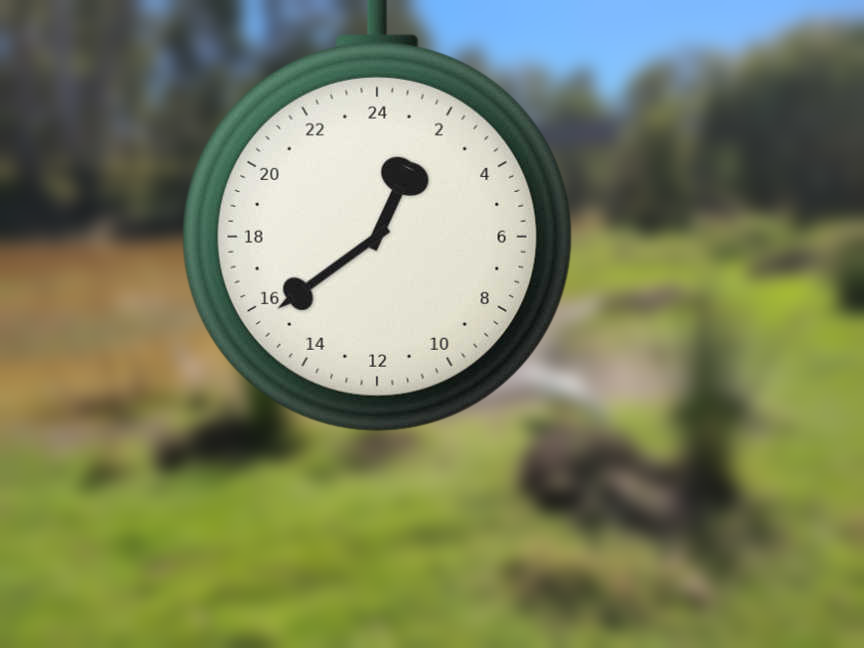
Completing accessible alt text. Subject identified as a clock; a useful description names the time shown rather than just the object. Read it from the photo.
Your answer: 1:39
